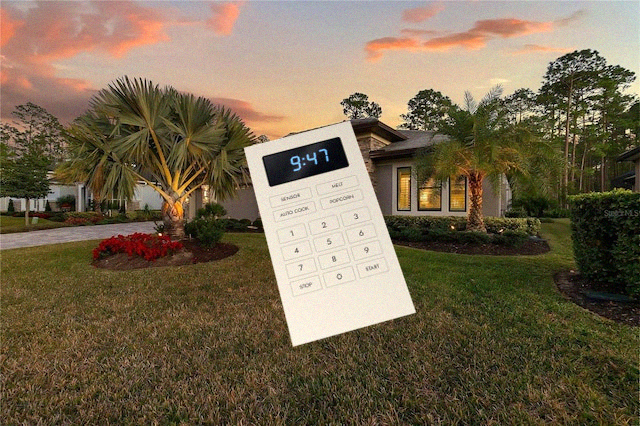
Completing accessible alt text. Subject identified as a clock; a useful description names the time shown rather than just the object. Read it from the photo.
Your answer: 9:47
